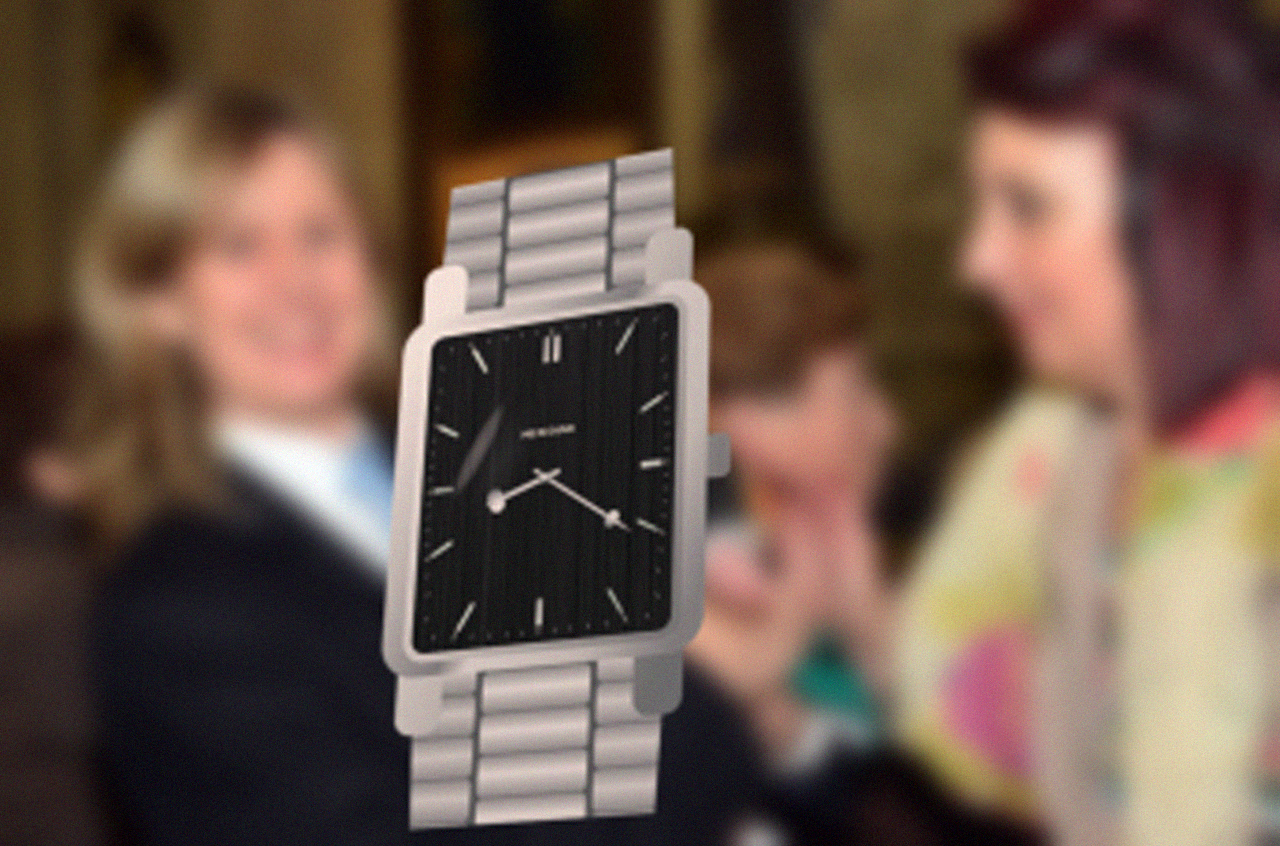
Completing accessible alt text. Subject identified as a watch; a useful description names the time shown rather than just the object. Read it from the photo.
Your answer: 8:21
